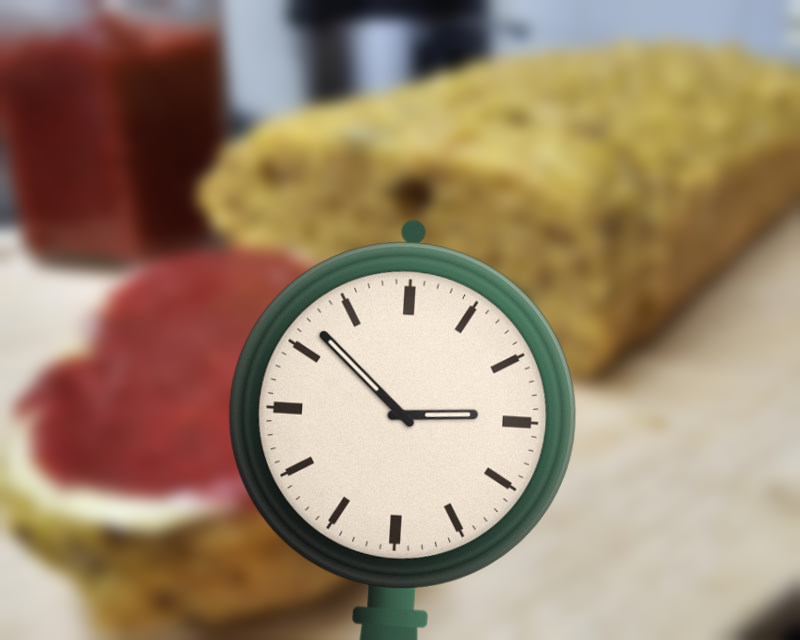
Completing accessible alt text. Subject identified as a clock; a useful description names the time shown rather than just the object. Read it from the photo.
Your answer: 2:52
